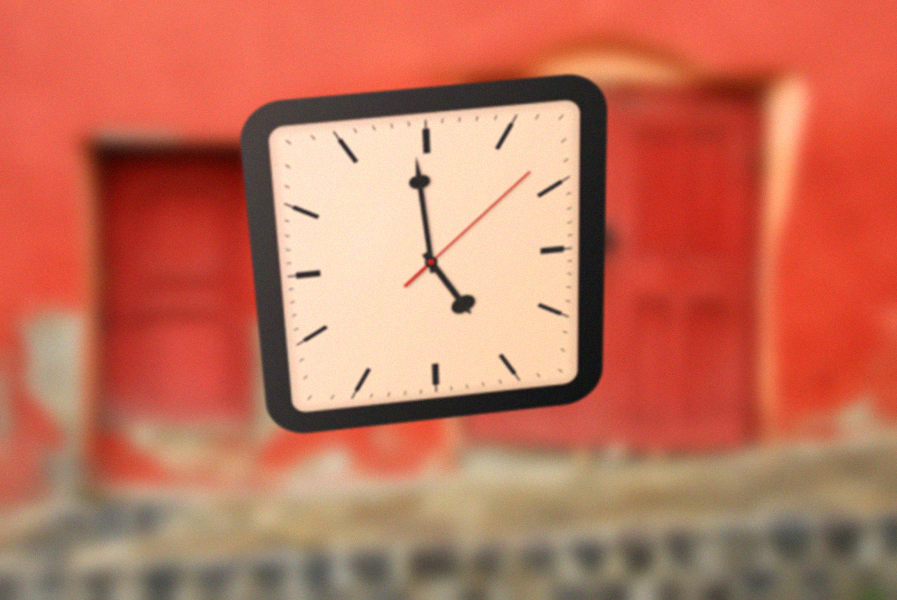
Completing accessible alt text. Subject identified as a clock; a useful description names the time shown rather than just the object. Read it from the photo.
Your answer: 4:59:08
